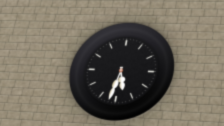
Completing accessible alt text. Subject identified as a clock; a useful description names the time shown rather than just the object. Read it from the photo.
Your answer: 5:32
